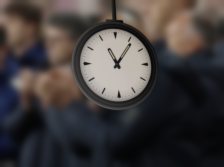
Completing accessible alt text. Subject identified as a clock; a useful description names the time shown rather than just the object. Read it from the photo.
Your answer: 11:06
